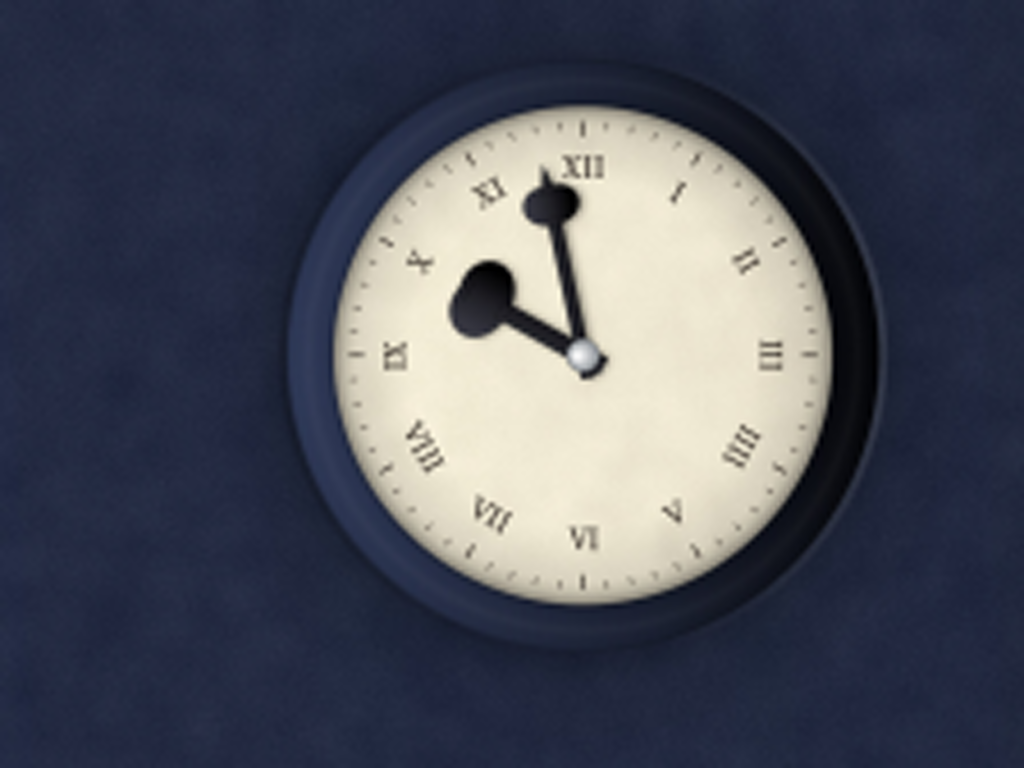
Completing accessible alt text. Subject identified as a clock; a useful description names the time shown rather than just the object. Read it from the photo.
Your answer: 9:58
